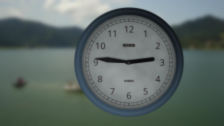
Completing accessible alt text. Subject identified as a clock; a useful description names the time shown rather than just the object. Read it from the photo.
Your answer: 2:46
